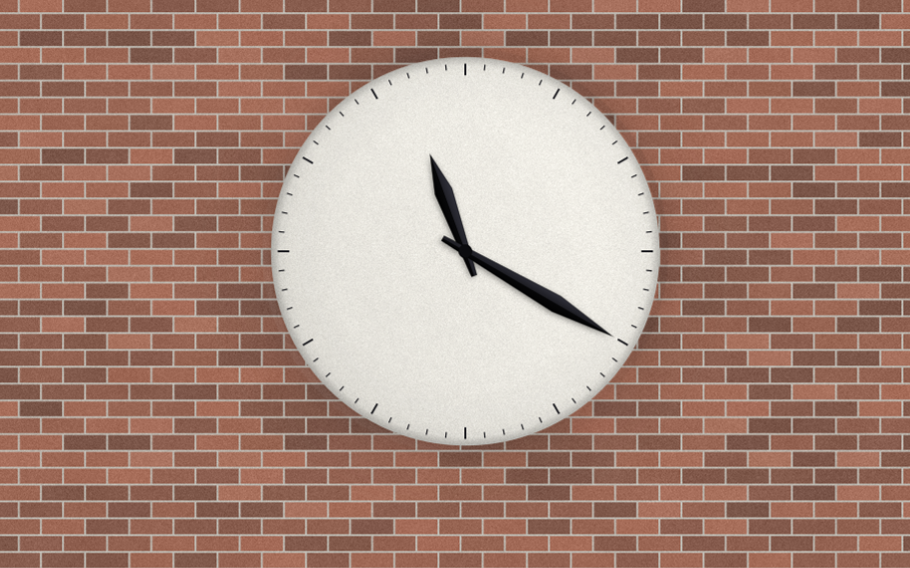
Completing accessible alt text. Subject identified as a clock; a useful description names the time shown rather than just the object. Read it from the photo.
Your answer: 11:20
